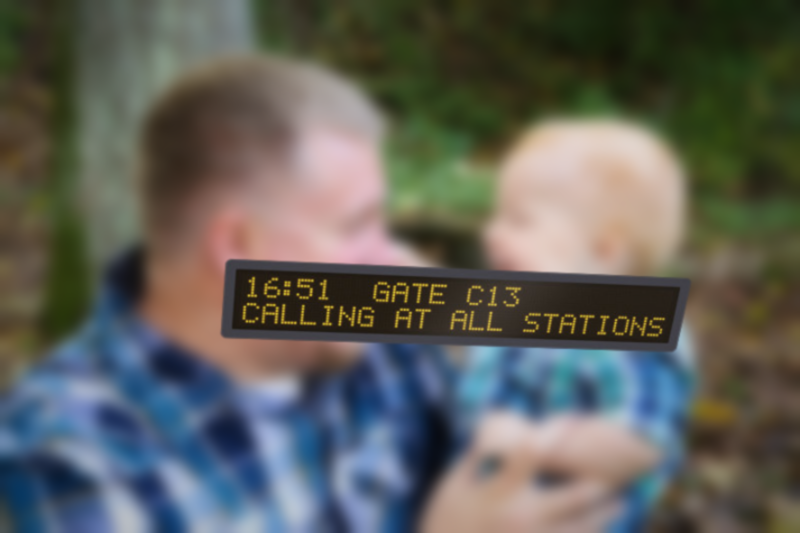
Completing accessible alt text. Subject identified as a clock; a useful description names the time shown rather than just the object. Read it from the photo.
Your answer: 16:51
